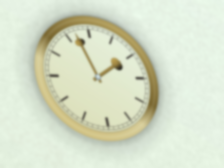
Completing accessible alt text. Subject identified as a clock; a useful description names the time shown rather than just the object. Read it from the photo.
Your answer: 1:57
